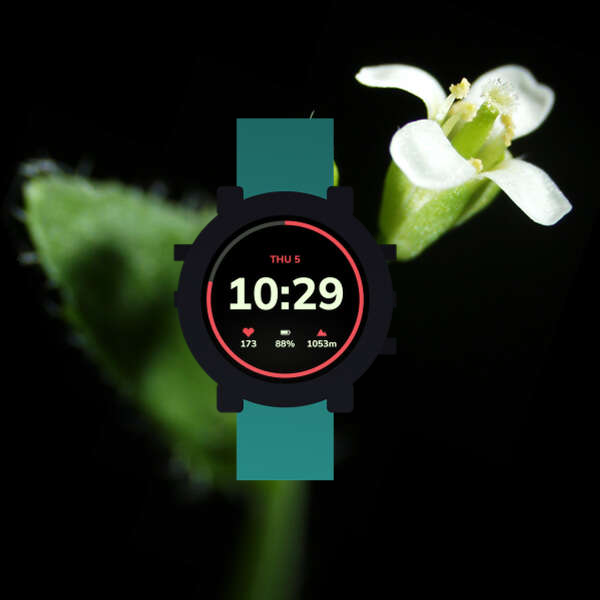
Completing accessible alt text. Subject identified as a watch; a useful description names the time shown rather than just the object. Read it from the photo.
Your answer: 10:29
